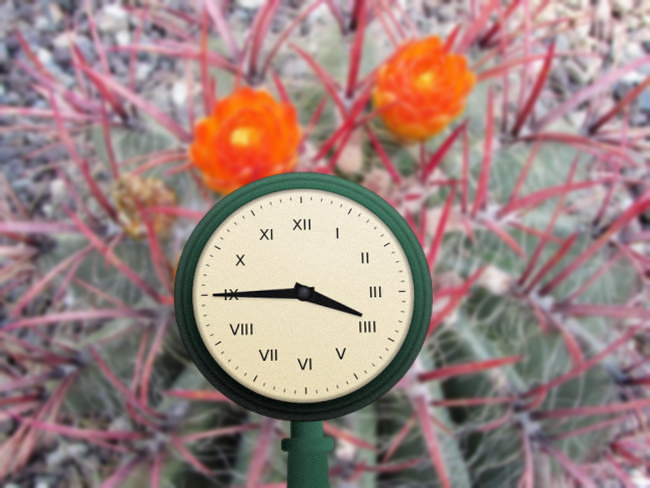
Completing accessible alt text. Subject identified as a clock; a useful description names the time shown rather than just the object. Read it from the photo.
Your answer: 3:45
